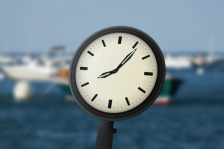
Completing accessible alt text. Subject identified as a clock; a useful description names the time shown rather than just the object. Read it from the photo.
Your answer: 8:06
